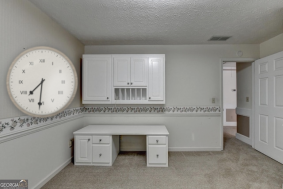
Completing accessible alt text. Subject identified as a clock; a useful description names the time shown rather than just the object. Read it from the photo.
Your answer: 7:31
